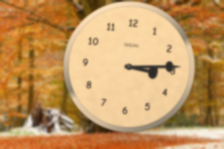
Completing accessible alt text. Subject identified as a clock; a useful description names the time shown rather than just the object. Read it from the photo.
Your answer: 3:14
